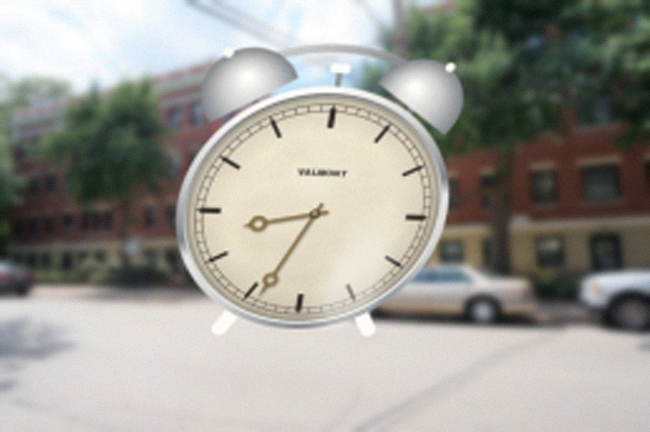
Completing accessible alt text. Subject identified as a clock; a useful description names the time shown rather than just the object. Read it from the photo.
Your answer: 8:34
